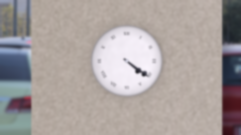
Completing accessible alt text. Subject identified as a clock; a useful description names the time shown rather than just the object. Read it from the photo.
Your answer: 4:21
